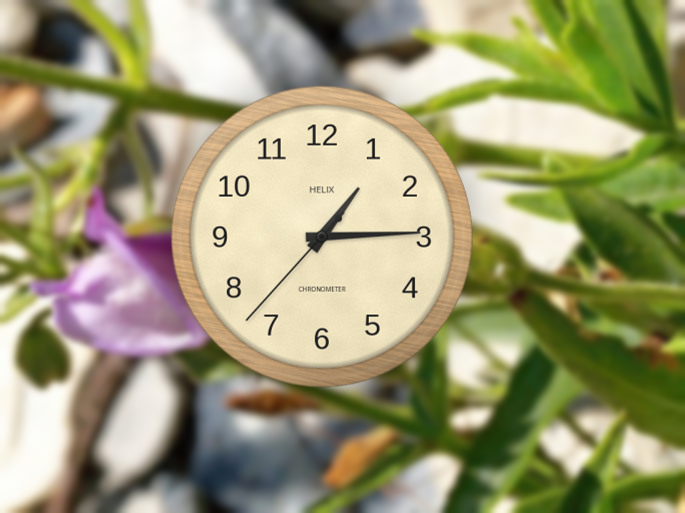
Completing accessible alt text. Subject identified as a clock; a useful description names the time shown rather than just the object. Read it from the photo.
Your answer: 1:14:37
